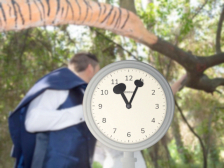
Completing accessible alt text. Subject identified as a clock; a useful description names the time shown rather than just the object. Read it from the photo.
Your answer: 11:04
